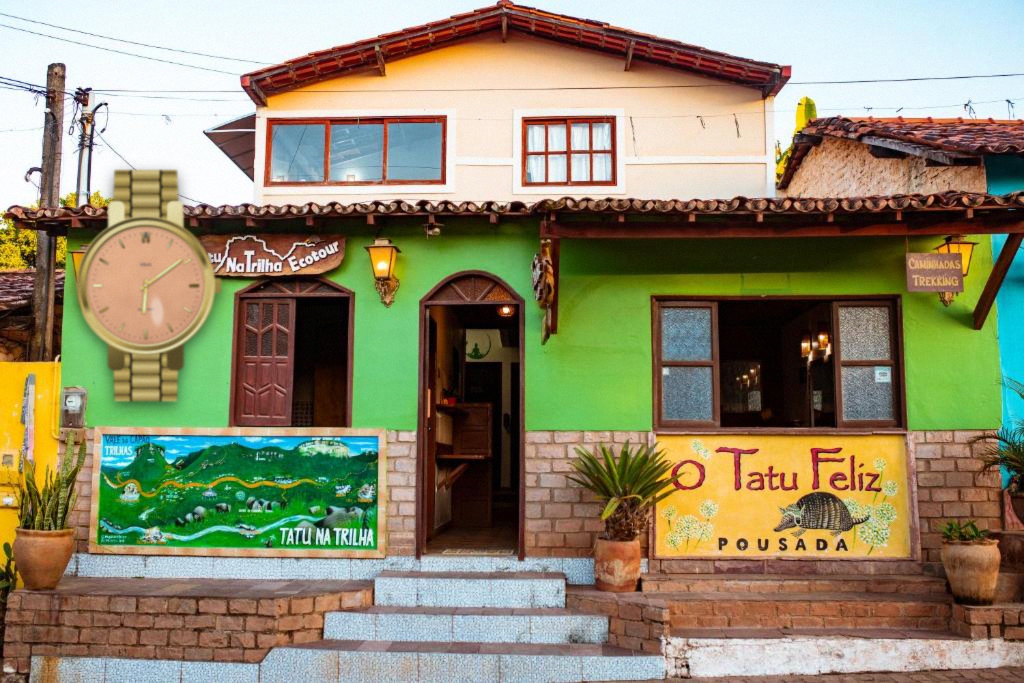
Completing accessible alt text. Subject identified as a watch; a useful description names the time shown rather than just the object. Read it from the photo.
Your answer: 6:09
